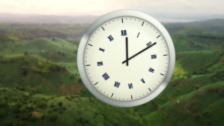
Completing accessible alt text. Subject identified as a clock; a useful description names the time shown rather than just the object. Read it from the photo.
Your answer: 12:11
